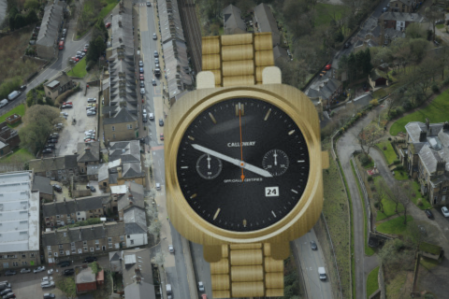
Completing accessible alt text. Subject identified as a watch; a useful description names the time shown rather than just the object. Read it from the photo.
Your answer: 3:49
